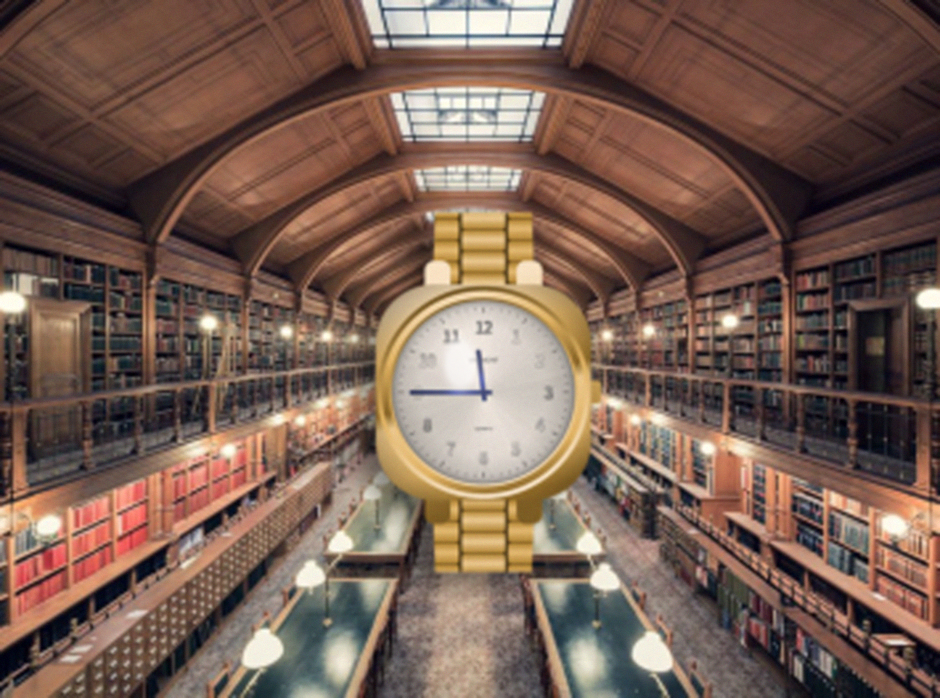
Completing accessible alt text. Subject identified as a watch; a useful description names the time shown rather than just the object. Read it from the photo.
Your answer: 11:45
